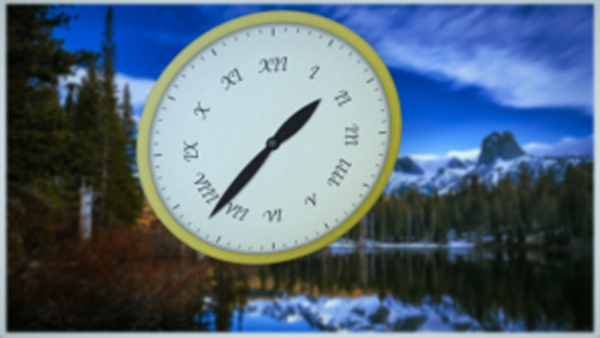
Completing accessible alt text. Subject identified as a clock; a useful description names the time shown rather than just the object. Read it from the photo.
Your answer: 1:37
